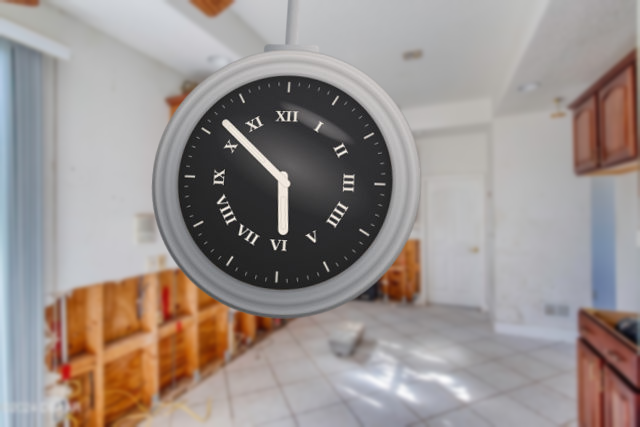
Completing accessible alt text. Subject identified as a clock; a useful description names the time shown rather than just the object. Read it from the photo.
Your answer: 5:52
